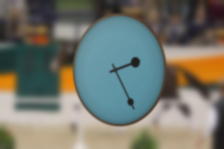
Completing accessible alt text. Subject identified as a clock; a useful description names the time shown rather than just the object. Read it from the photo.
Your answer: 2:25
